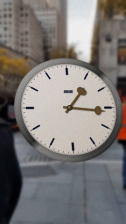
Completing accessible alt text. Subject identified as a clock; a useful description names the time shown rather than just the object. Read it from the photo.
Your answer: 1:16
